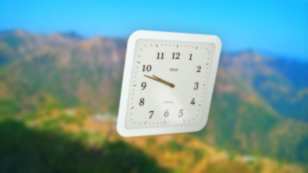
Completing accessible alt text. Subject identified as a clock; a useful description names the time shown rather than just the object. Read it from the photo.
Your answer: 9:48
